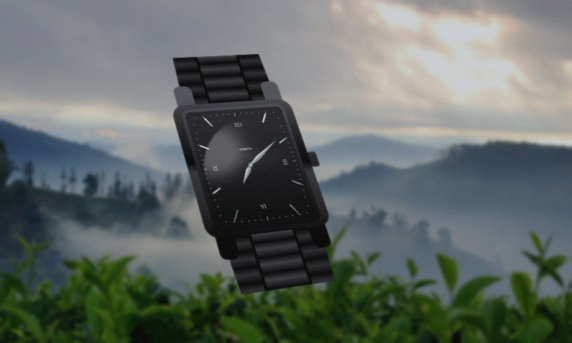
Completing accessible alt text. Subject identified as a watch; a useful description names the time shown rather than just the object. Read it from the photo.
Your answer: 7:09
